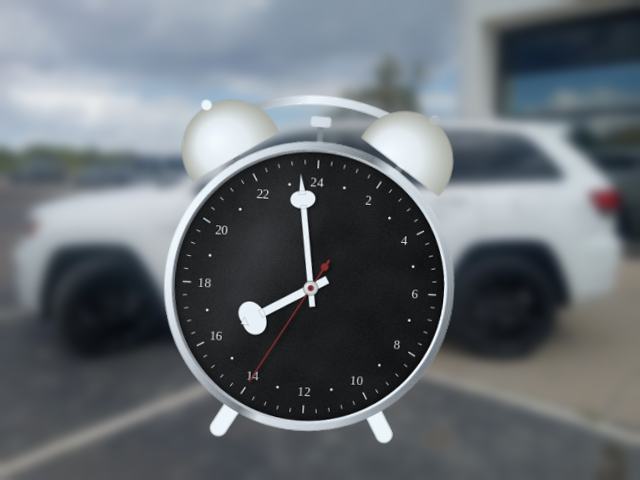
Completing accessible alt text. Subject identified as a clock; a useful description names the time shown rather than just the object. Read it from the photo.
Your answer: 15:58:35
